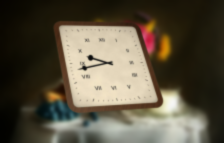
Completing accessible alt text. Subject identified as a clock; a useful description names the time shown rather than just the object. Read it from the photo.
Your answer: 9:43
